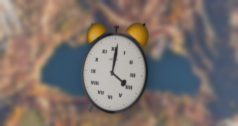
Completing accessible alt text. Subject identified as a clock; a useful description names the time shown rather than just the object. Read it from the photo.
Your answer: 4:01
